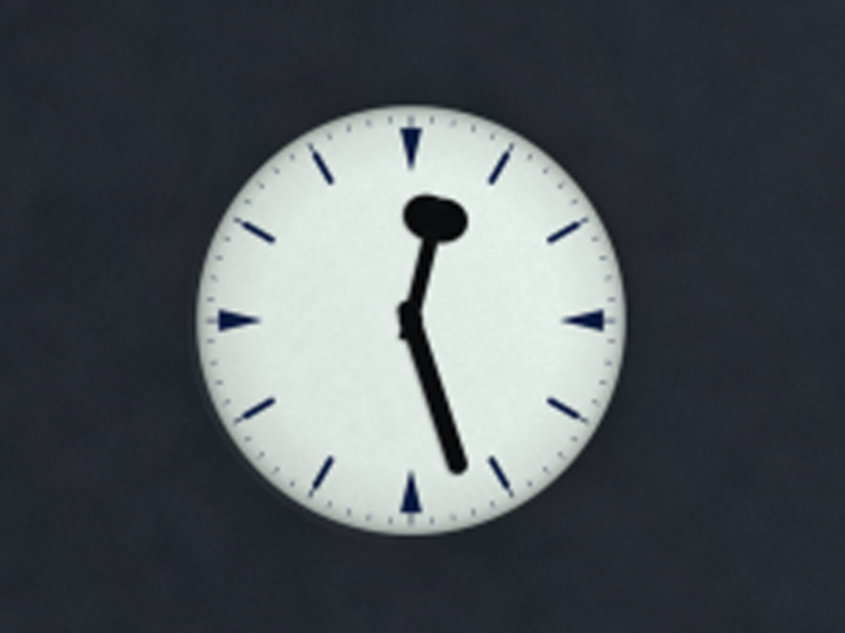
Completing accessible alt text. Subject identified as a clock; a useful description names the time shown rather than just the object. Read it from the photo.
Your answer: 12:27
